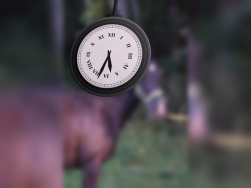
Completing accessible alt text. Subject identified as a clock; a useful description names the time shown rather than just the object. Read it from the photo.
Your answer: 5:33
